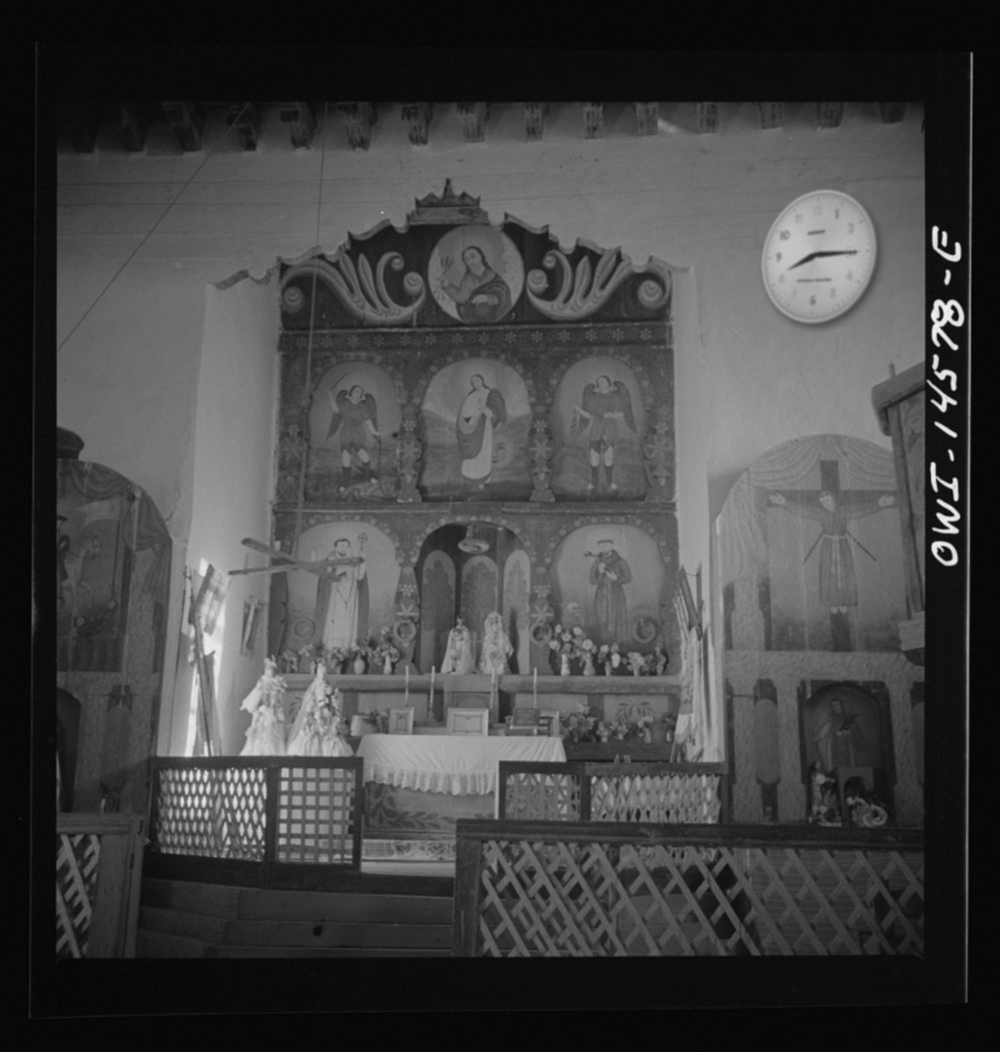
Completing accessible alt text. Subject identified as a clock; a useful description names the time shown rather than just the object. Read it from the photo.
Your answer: 8:15
